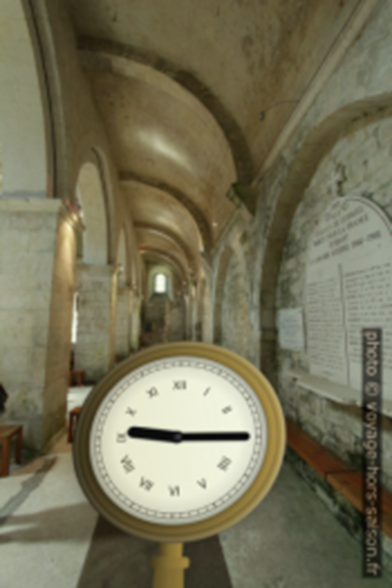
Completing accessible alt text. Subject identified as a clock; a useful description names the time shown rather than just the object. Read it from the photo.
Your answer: 9:15
